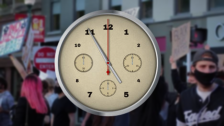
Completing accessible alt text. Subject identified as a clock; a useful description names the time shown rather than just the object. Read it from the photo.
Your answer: 4:55
